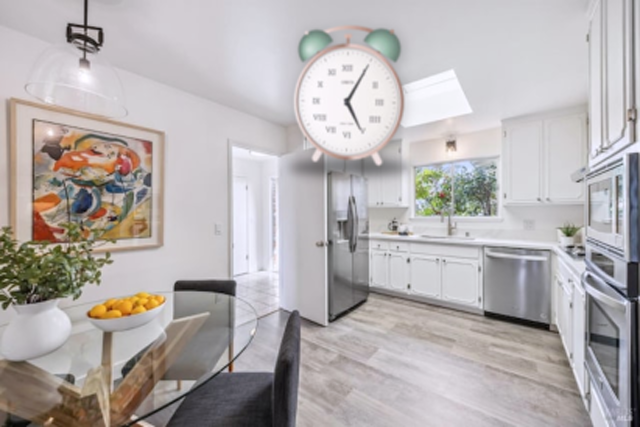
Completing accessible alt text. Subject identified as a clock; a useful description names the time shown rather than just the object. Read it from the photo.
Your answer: 5:05
